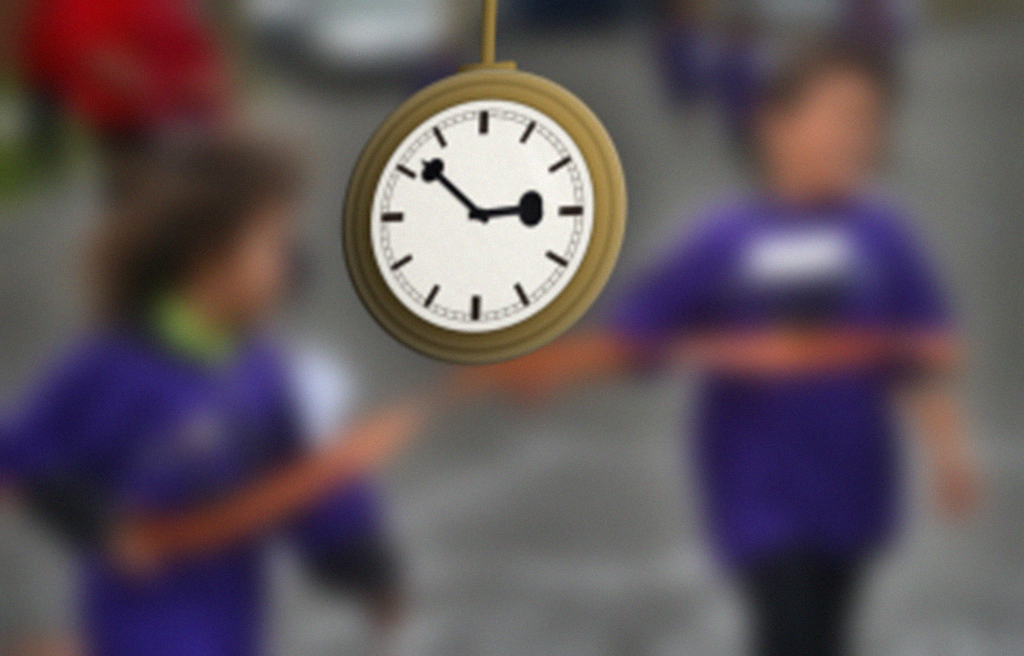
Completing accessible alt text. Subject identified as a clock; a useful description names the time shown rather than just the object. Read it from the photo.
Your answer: 2:52
